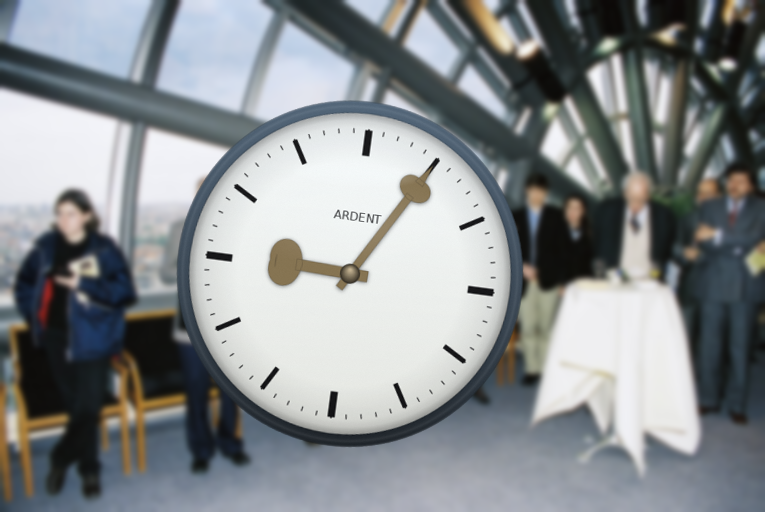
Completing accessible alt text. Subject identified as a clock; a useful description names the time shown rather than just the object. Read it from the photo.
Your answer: 9:05
